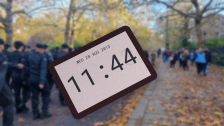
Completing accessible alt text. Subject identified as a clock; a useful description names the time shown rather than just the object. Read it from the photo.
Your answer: 11:44
